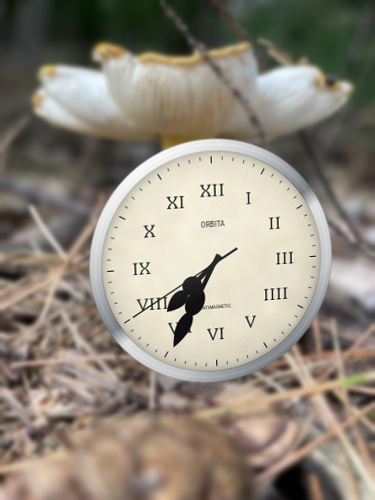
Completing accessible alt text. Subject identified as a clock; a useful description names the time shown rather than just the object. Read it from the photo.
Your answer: 7:34:40
